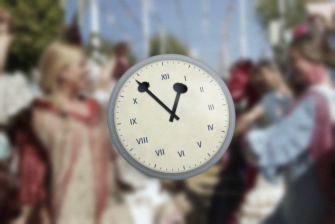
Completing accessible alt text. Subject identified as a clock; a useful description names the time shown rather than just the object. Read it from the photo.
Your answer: 12:54
